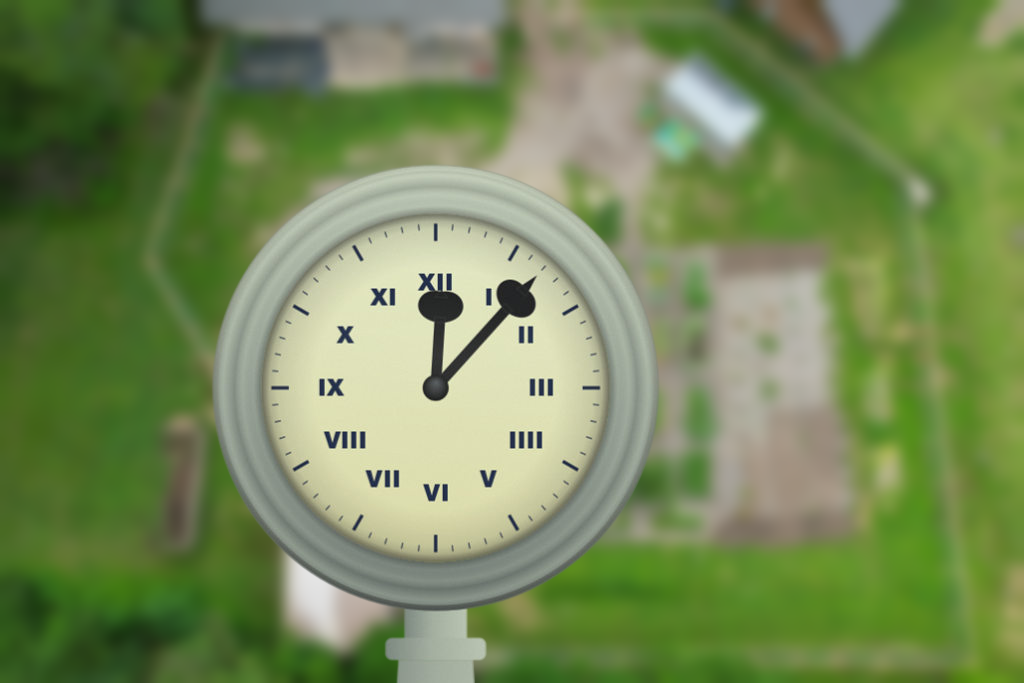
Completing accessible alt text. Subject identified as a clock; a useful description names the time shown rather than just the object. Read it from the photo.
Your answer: 12:07
